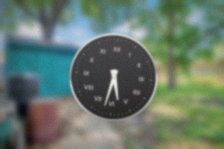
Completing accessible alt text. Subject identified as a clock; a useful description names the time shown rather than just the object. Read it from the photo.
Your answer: 5:32
